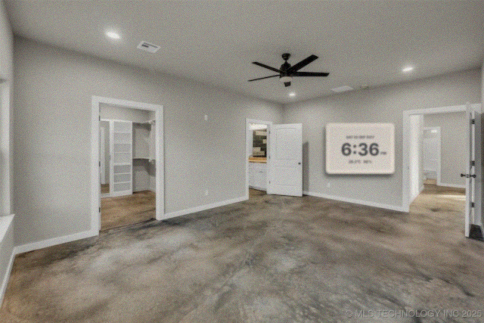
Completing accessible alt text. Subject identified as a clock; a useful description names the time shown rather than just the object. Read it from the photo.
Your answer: 6:36
